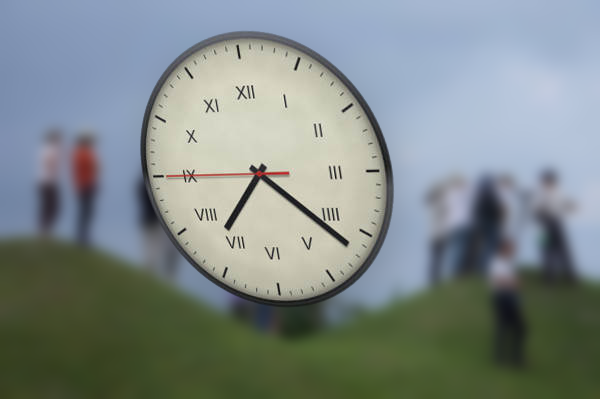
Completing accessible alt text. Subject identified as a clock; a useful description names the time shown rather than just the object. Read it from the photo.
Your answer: 7:21:45
